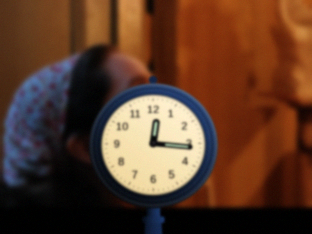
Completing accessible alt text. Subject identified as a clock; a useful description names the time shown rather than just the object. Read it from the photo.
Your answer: 12:16
